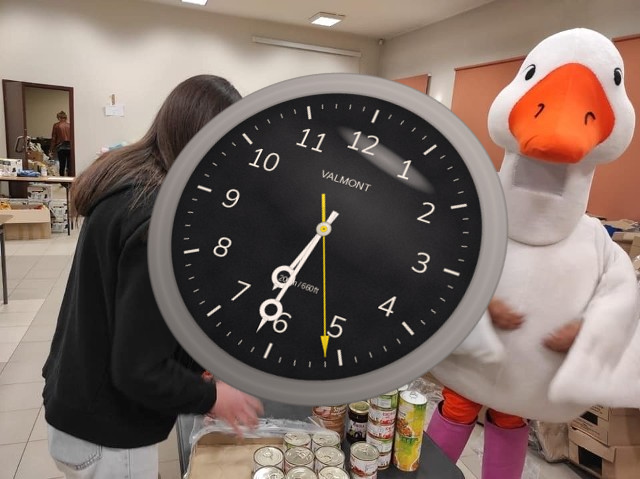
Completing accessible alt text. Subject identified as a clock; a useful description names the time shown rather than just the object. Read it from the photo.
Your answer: 6:31:26
